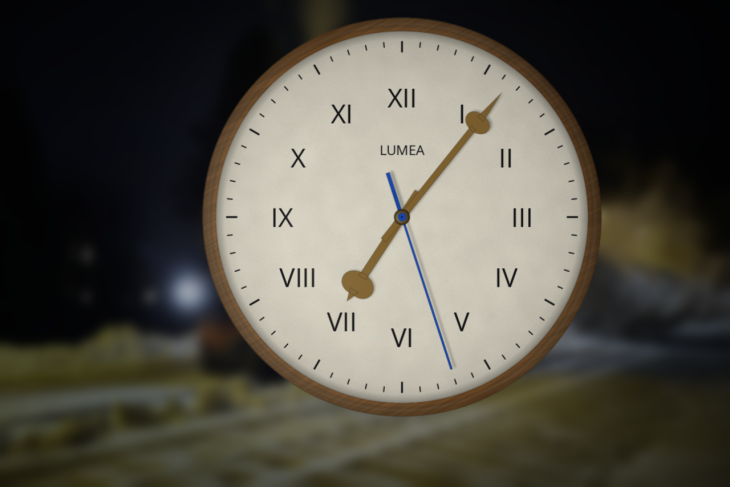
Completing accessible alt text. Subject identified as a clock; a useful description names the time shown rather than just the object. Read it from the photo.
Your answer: 7:06:27
